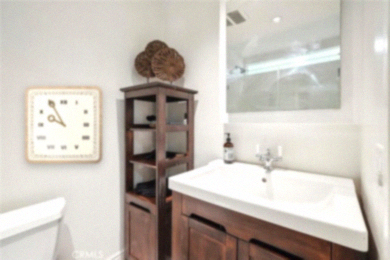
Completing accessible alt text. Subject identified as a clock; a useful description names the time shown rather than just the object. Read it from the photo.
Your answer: 9:55
